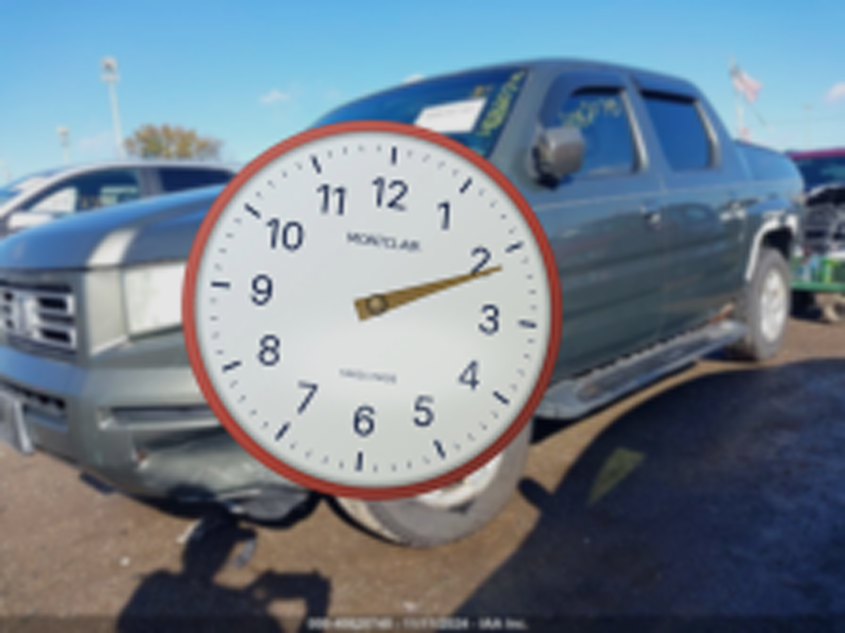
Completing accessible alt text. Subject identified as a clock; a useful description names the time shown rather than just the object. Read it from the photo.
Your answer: 2:11
